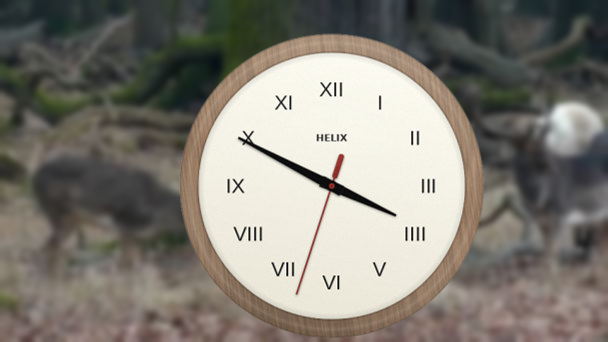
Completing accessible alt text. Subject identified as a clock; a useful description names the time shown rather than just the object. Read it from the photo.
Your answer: 3:49:33
